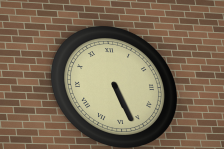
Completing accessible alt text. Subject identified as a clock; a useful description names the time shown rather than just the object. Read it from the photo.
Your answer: 5:27
